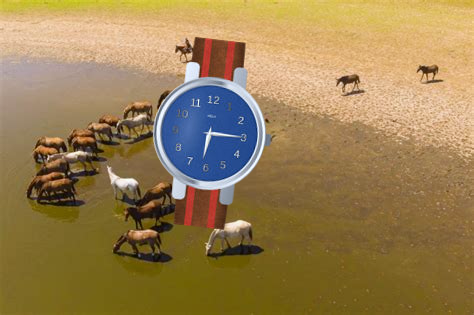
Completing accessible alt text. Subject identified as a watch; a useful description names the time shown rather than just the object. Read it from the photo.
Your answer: 6:15
